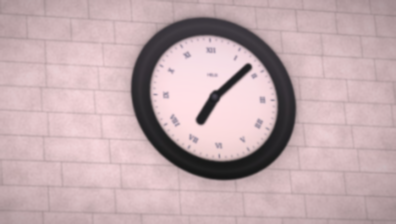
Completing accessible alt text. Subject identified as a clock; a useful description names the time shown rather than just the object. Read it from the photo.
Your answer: 7:08
